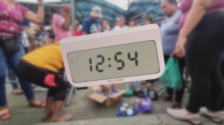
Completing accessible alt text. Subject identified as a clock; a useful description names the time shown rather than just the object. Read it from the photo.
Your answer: 12:54
